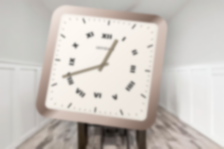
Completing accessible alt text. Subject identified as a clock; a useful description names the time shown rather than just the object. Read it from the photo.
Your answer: 12:41
